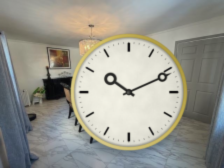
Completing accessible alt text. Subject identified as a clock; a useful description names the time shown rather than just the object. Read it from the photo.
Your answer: 10:11
